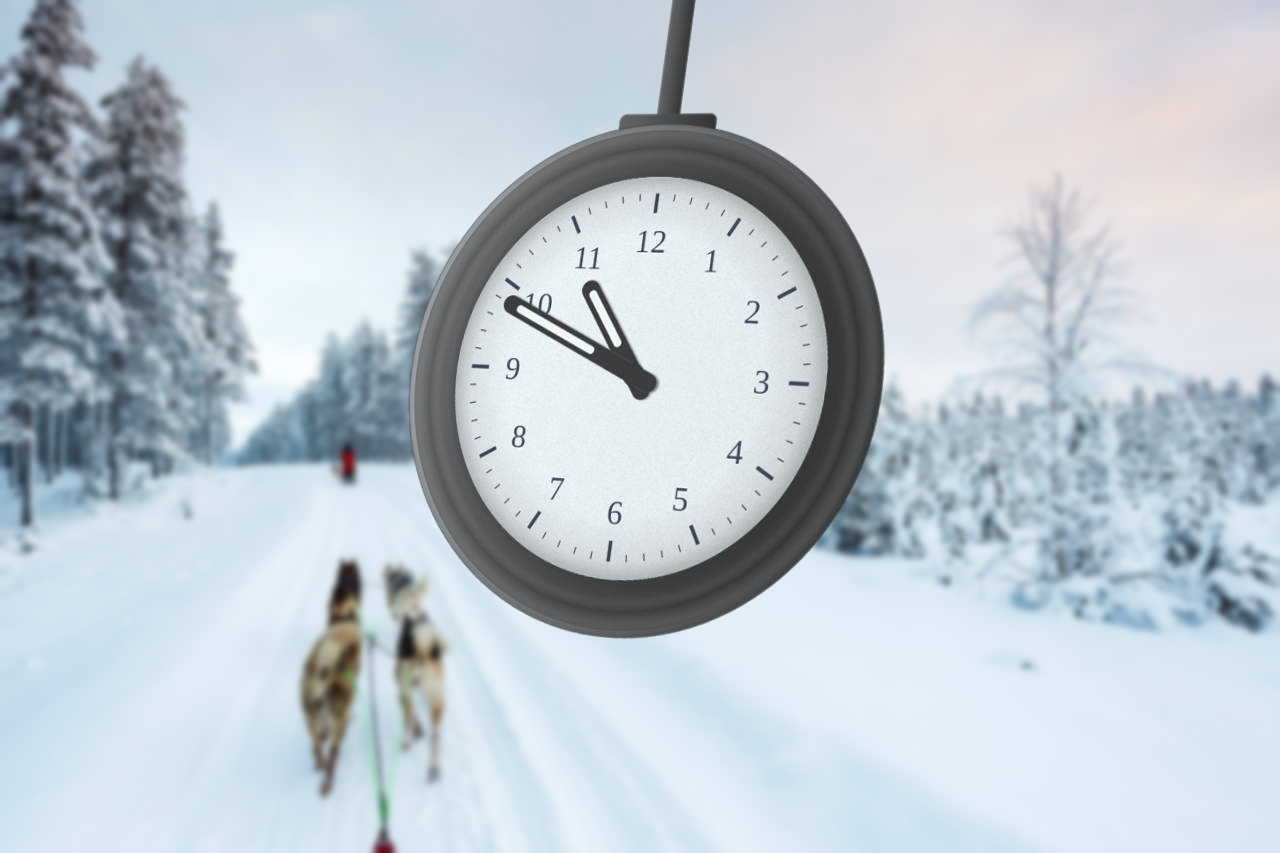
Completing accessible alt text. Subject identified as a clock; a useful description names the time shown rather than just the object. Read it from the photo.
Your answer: 10:49
